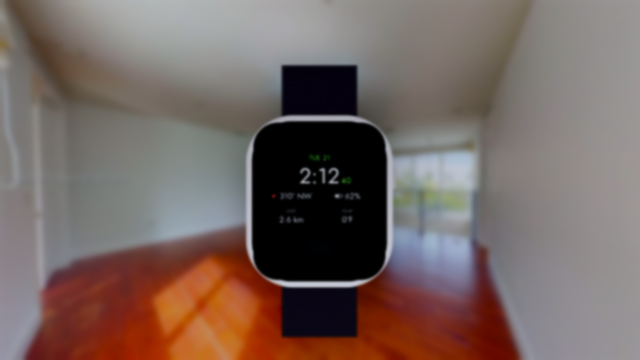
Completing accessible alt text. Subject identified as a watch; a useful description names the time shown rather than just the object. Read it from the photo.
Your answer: 2:12
